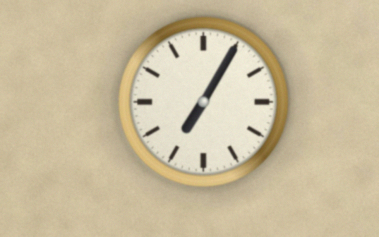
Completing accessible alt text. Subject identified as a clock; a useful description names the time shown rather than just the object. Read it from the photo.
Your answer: 7:05
